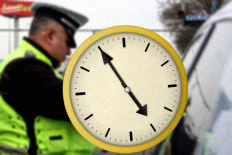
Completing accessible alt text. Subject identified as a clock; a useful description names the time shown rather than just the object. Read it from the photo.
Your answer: 4:55
